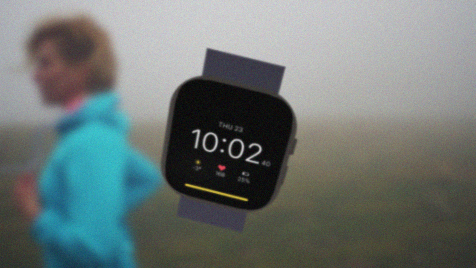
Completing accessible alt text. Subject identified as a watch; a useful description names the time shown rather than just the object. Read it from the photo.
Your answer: 10:02
